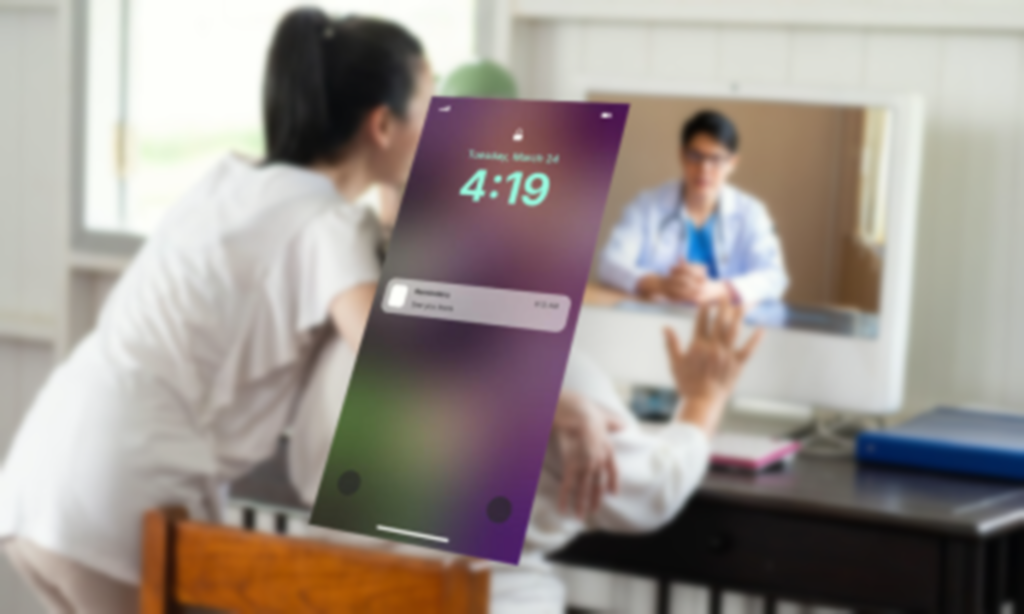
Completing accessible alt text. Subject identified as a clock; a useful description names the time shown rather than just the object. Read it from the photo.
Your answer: 4:19
